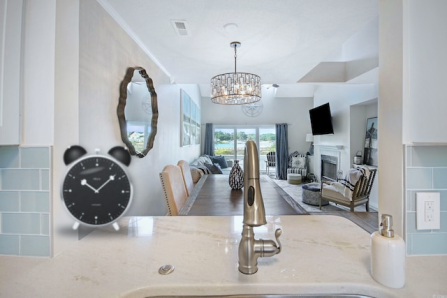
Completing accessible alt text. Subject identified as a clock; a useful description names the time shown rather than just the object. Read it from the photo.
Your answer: 10:08
